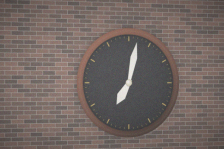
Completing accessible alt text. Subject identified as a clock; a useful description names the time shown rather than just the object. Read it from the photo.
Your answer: 7:02
